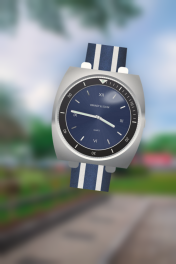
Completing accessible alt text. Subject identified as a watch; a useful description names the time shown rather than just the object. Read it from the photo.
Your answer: 3:46
